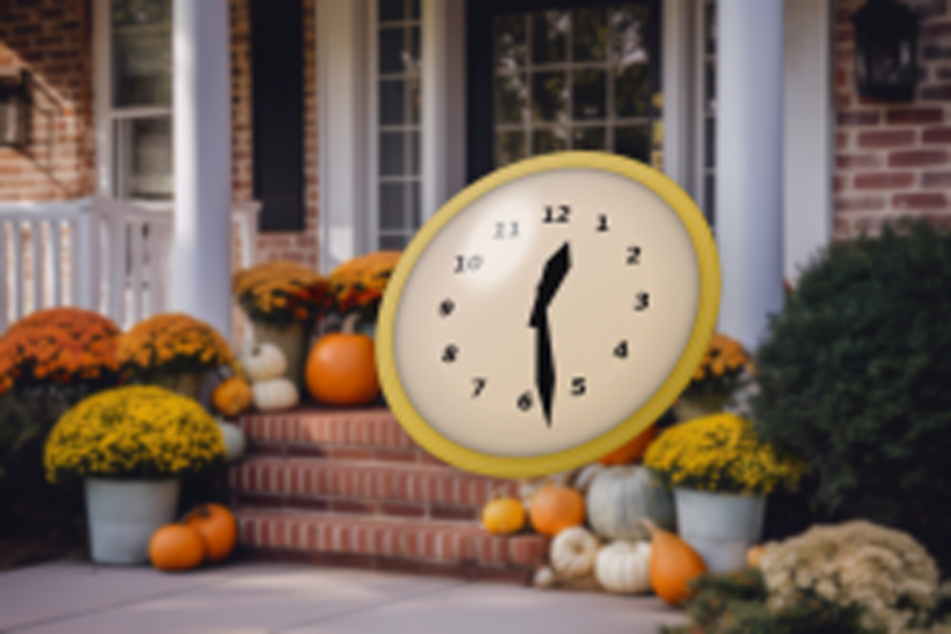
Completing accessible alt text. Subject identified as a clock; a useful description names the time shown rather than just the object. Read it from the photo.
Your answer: 12:28
